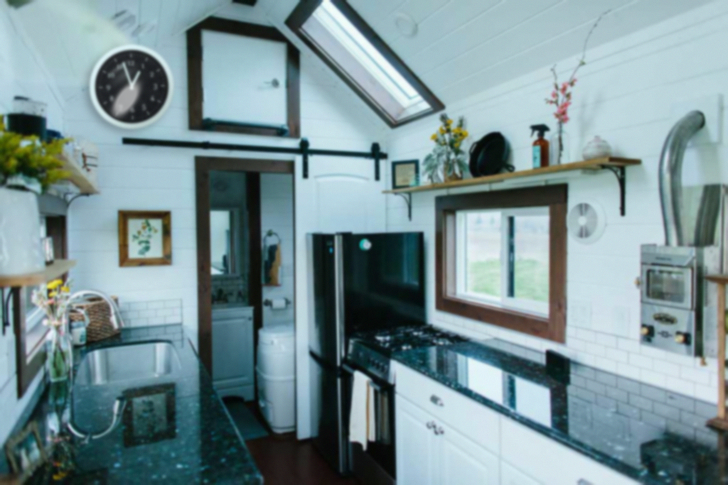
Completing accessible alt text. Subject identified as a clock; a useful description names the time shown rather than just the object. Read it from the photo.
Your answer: 12:57
